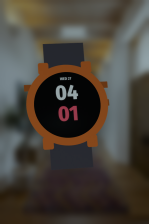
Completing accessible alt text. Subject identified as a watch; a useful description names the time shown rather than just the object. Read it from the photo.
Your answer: 4:01
